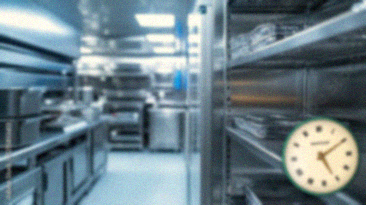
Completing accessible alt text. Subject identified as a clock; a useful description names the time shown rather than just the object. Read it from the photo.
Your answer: 5:10
